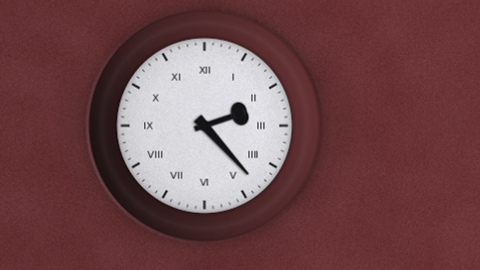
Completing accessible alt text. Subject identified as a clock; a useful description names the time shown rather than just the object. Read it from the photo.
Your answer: 2:23
